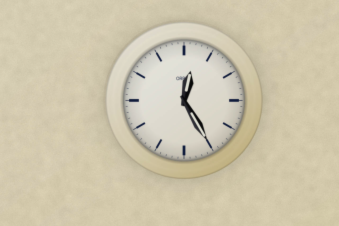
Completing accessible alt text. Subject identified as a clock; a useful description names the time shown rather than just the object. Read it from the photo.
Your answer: 12:25
